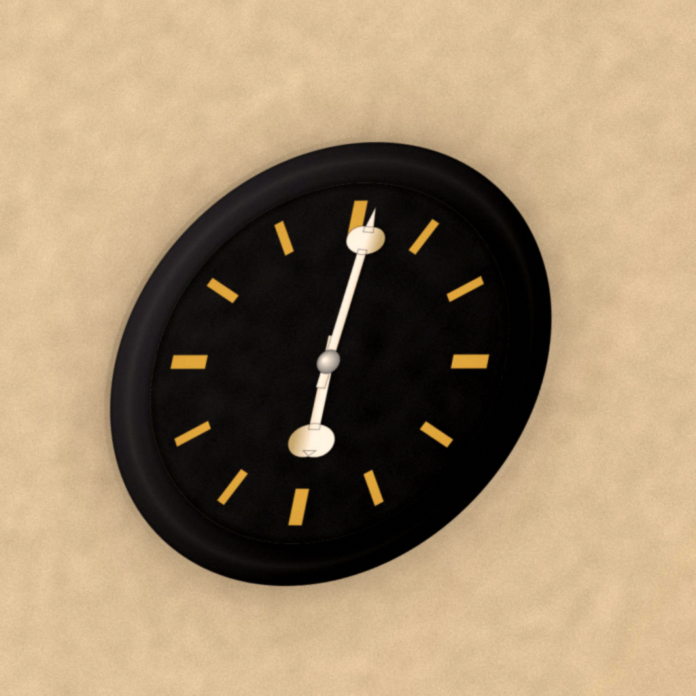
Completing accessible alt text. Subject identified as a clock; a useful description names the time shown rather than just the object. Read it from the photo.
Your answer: 6:01
